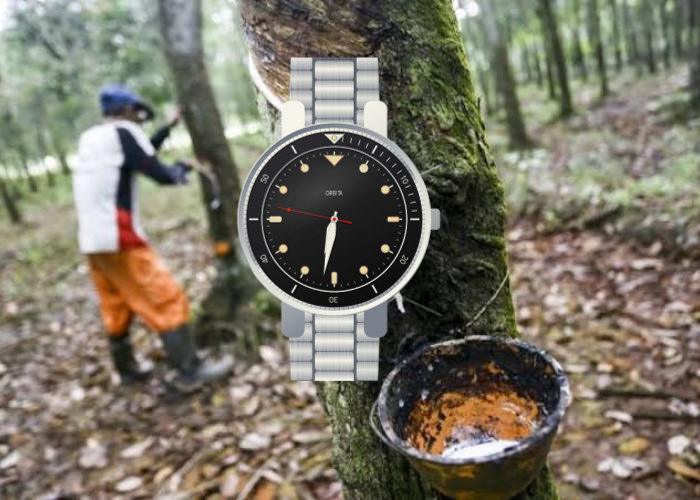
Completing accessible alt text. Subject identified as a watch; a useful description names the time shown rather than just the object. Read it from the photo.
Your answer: 6:31:47
